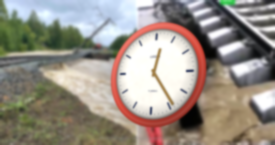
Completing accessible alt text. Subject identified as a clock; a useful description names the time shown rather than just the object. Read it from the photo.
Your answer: 12:24
